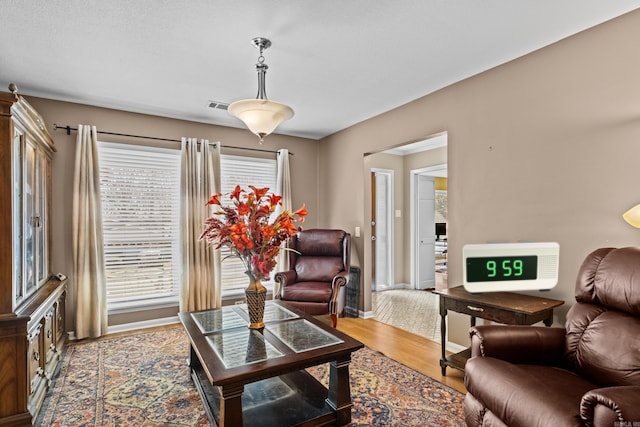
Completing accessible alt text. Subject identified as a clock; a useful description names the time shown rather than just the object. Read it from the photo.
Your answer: 9:59
